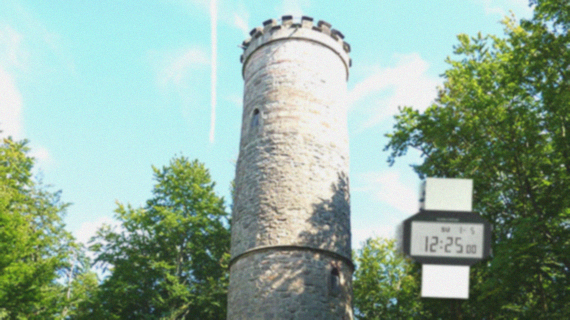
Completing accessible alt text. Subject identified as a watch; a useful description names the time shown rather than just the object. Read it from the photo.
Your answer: 12:25
